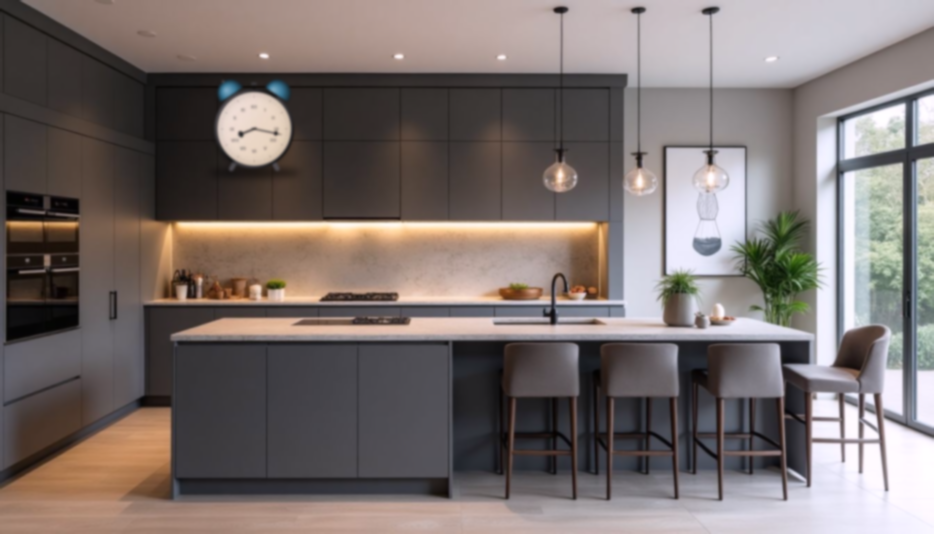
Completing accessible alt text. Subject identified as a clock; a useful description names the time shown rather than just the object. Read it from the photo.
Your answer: 8:17
